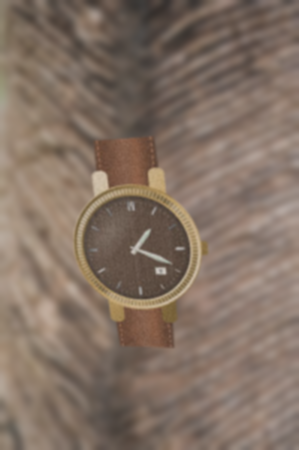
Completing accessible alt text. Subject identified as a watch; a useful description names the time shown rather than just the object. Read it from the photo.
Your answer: 1:19
